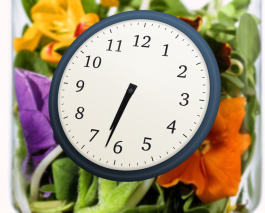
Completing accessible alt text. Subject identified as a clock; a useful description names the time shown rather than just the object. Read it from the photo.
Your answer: 6:32
